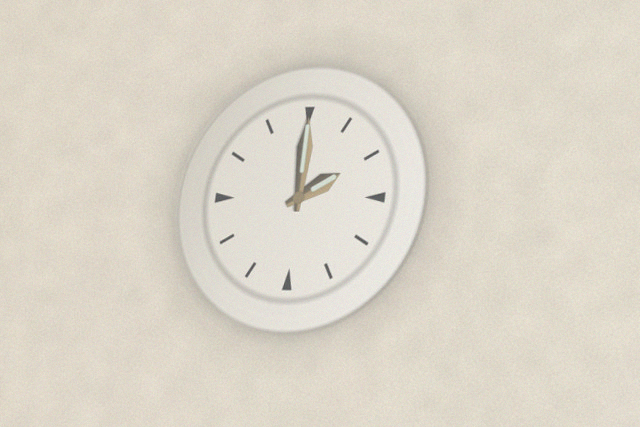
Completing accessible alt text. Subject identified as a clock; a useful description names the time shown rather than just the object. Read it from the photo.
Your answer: 2:00
